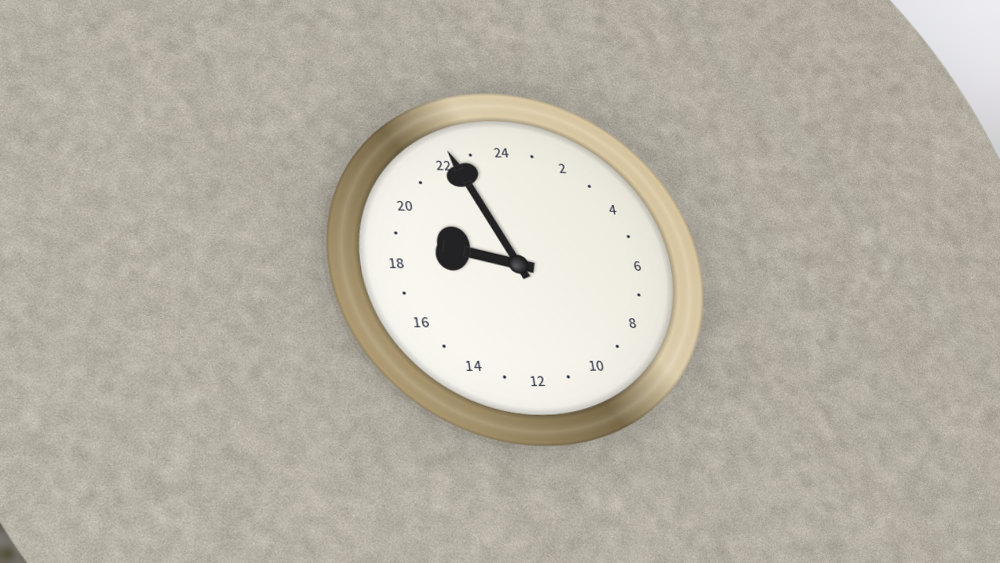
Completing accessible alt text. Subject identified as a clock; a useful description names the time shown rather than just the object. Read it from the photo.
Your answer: 18:56
